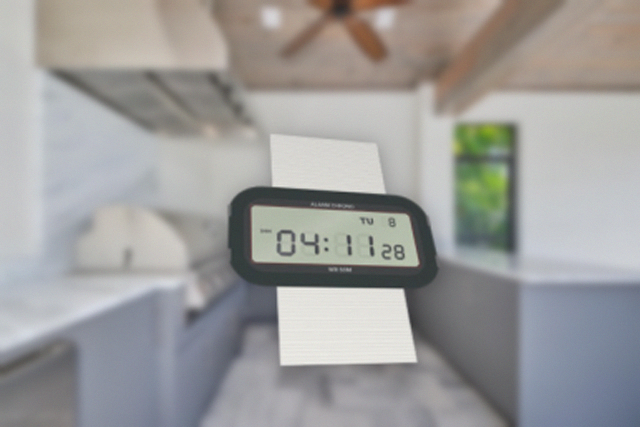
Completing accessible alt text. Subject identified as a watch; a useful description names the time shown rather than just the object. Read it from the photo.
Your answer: 4:11:28
